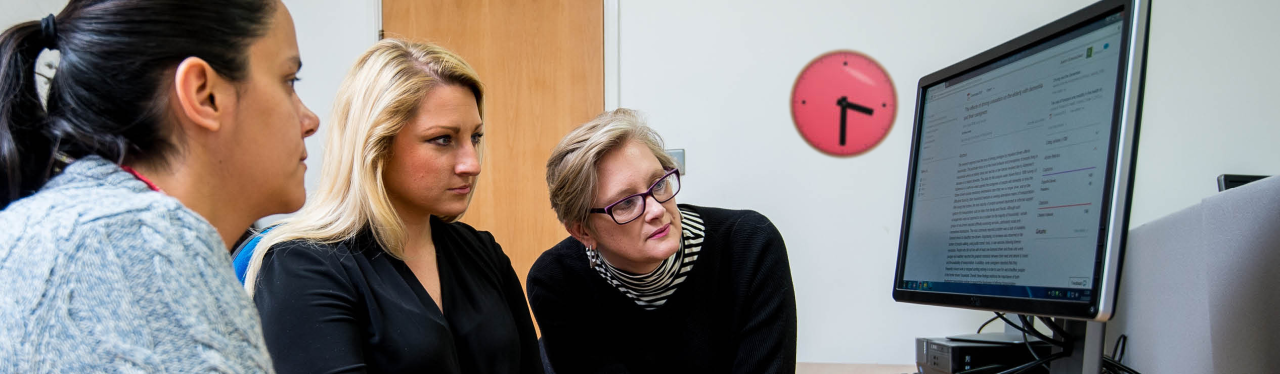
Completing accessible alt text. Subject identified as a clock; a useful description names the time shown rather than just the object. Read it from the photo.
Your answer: 3:30
